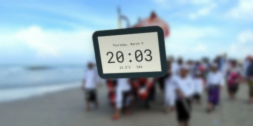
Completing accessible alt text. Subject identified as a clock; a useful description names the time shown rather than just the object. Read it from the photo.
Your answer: 20:03
